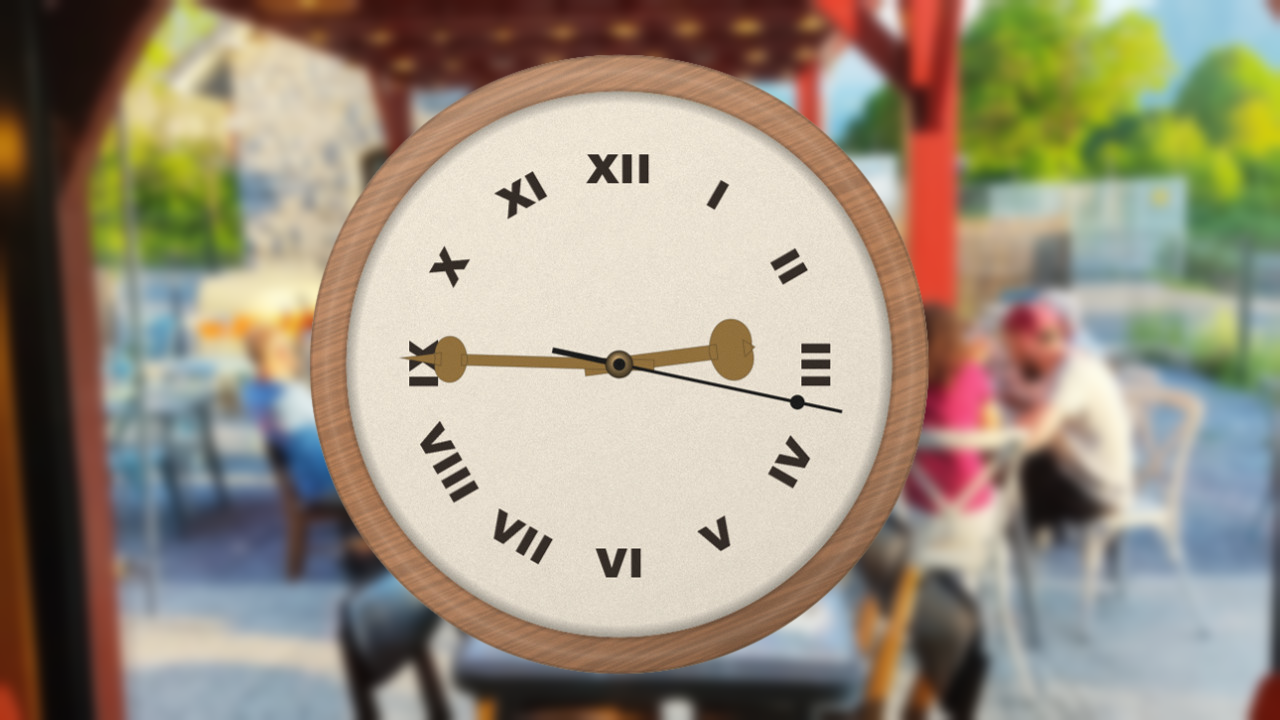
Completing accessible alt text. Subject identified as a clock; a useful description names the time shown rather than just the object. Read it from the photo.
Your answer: 2:45:17
